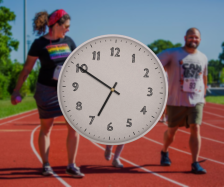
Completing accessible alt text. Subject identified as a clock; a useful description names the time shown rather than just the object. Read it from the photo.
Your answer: 6:50
